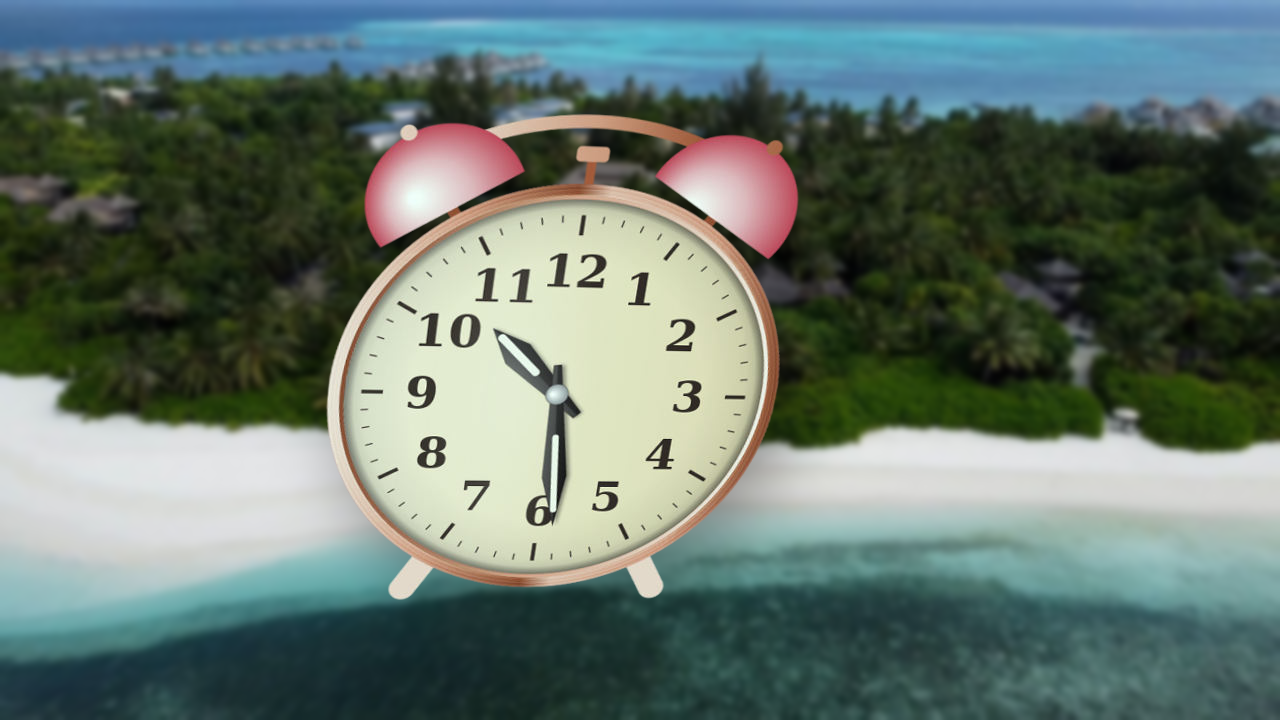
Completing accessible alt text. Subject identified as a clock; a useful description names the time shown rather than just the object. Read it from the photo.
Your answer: 10:29
